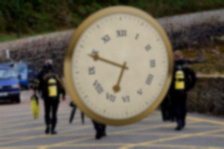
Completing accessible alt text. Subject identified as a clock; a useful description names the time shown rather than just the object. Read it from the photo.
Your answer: 6:49
